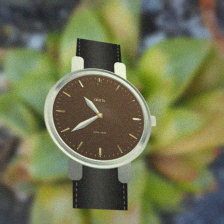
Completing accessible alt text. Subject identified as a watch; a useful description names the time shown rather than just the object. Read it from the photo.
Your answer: 10:39
